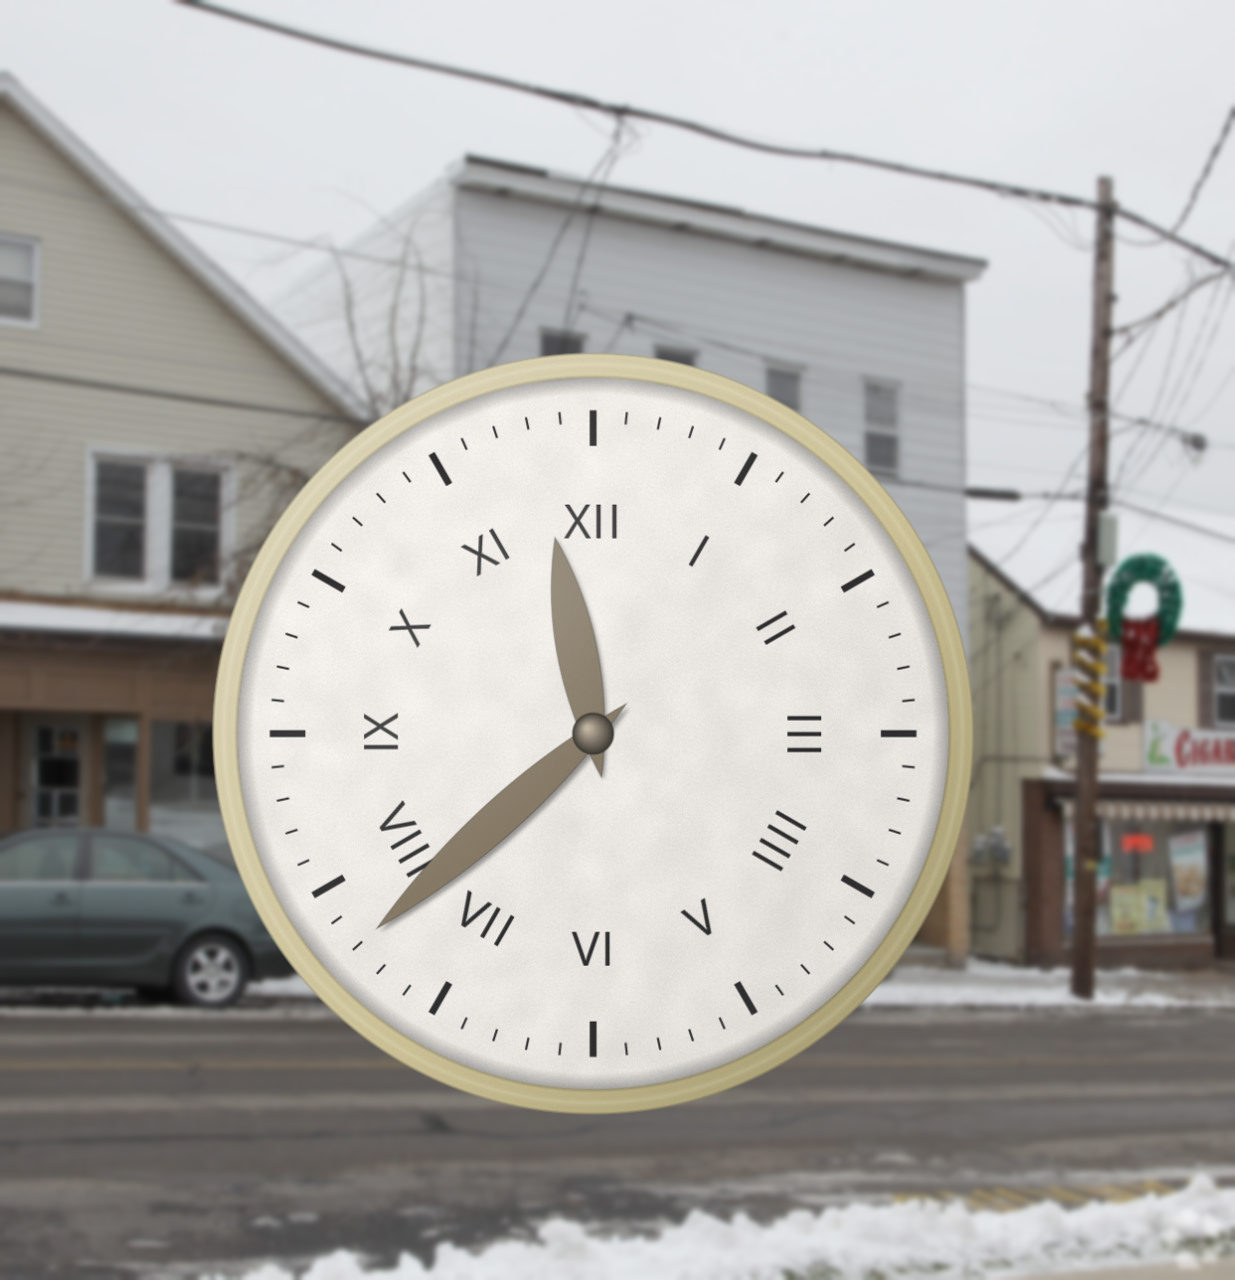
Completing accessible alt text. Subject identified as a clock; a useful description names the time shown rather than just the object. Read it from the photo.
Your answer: 11:38
